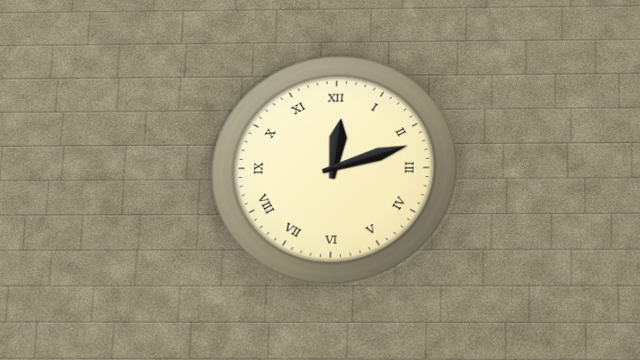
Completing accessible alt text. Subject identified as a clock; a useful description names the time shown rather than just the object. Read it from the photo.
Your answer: 12:12
